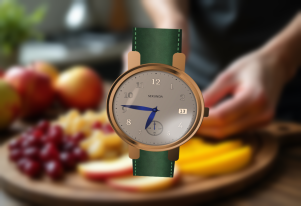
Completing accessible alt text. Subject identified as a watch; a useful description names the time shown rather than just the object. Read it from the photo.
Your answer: 6:46
